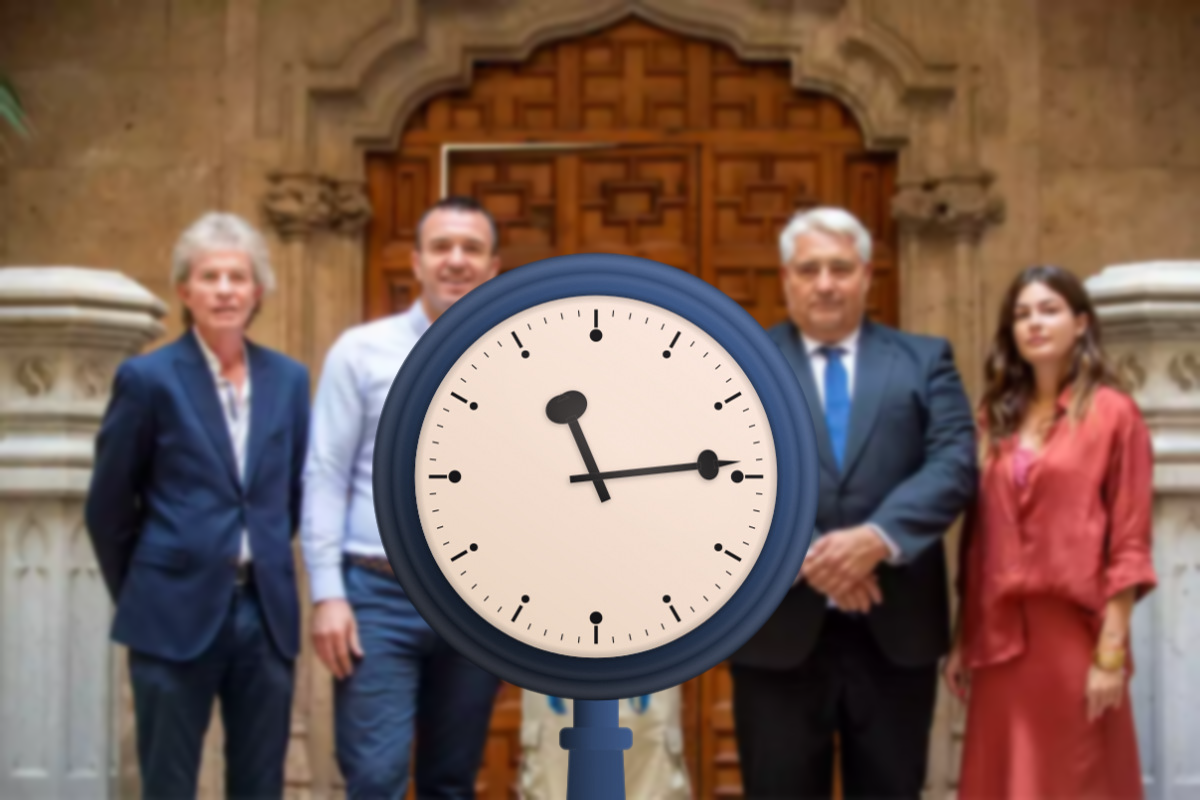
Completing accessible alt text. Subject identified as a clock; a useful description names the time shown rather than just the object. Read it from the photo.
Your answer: 11:14
